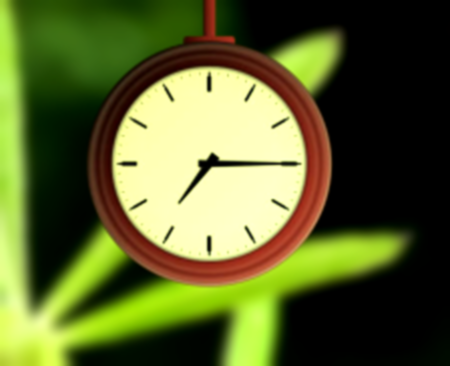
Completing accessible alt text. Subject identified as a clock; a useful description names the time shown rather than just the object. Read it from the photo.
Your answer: 7:15
